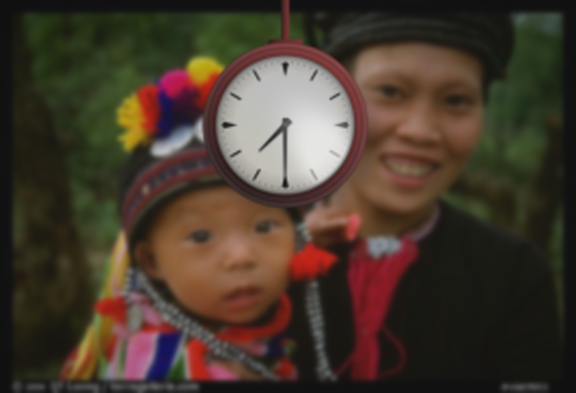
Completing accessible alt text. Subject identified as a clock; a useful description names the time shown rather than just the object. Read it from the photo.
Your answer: 7:30
